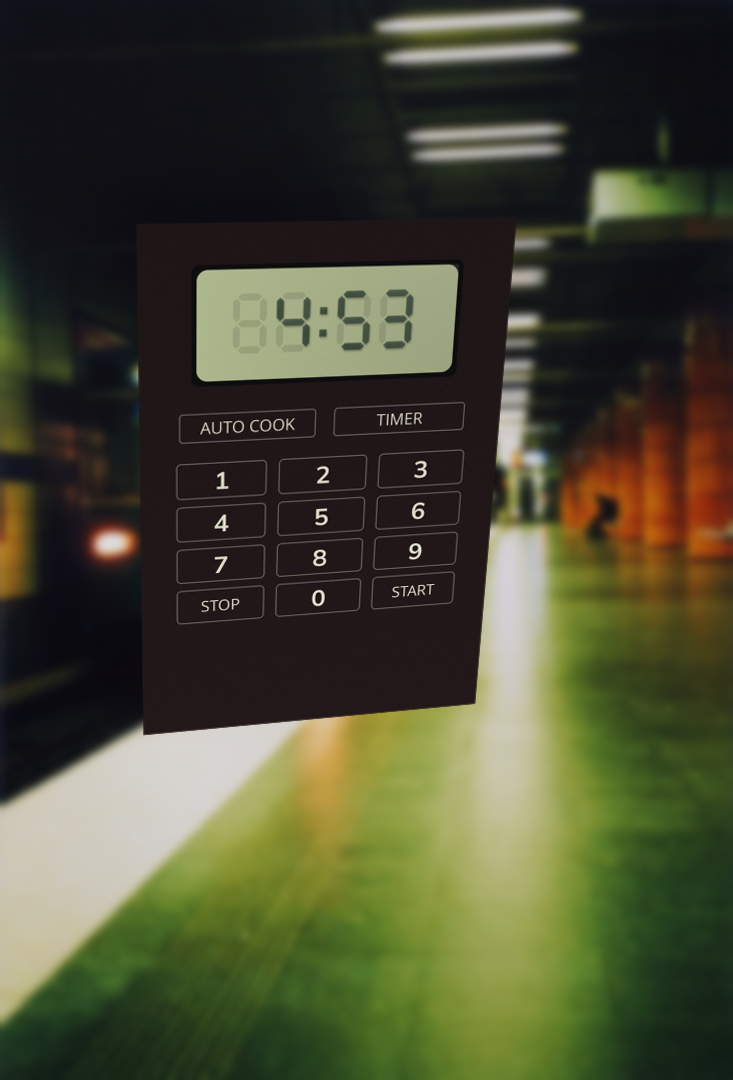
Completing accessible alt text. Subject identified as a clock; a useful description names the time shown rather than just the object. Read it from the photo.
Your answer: 4:53
